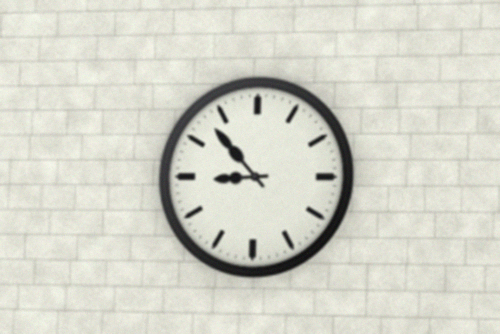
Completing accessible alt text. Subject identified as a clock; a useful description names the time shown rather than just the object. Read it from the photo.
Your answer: 8:53
